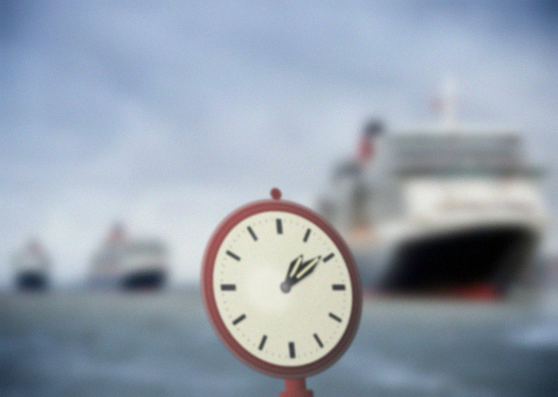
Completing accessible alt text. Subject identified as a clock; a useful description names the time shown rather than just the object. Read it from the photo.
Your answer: 1:09
